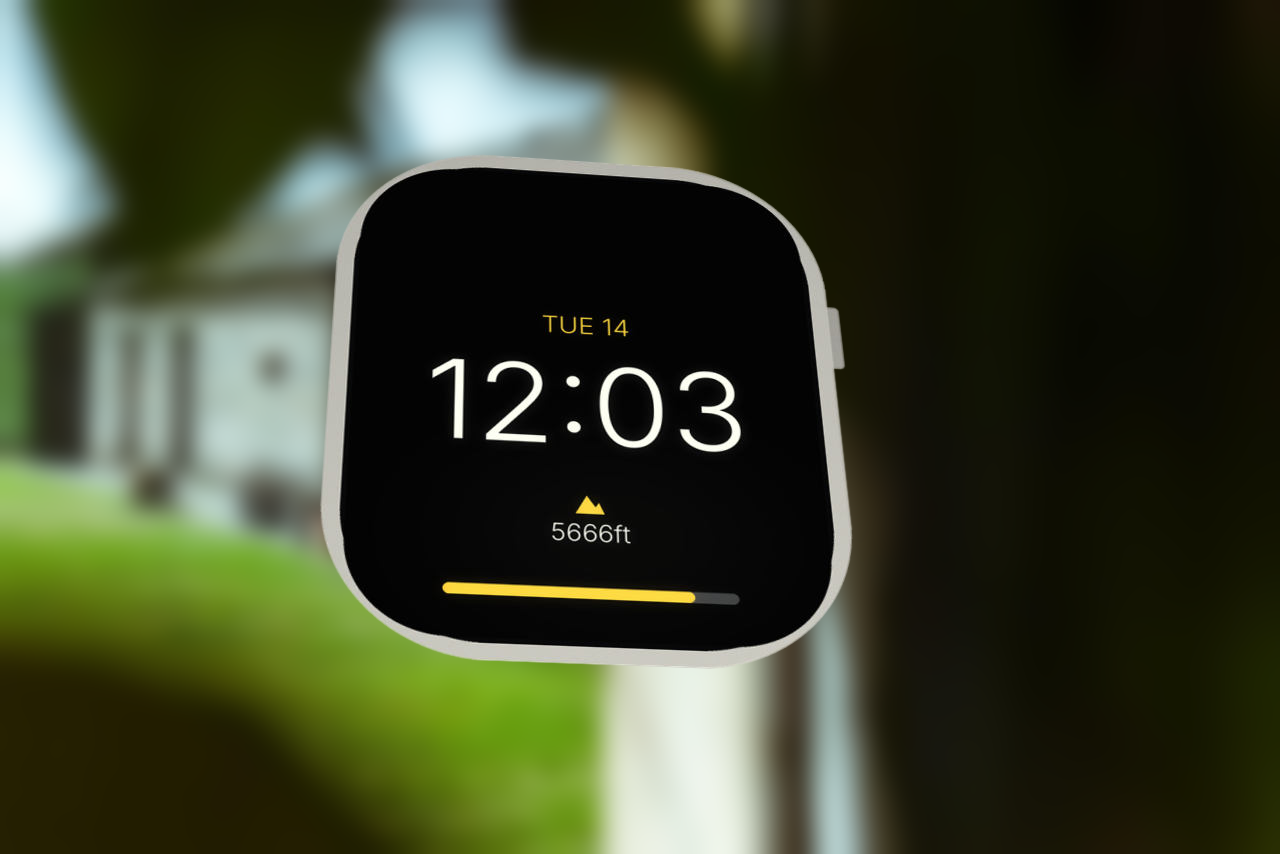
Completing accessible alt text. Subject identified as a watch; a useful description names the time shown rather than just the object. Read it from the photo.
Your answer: 12:03
